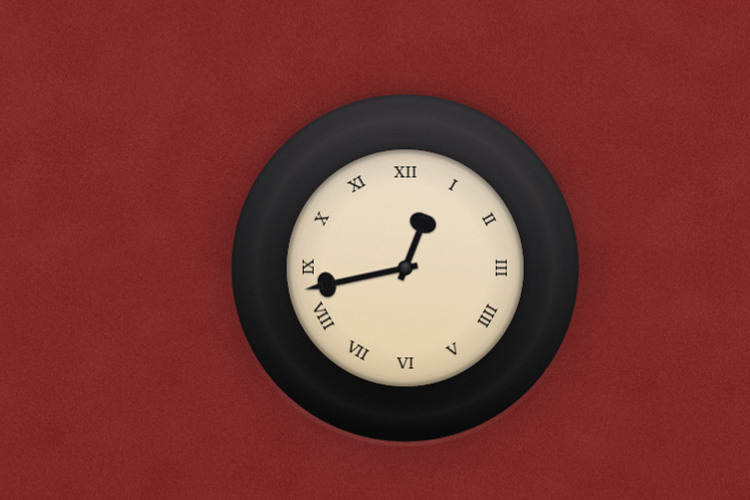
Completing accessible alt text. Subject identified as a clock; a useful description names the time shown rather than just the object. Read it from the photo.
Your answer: 12:43
